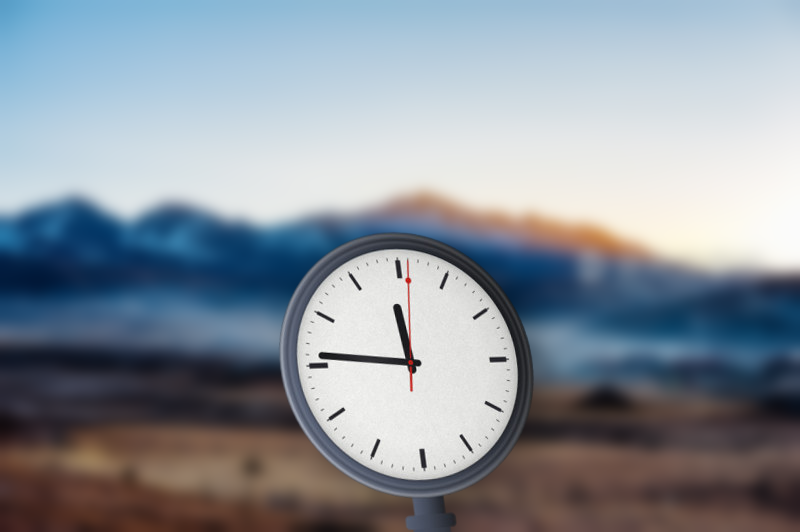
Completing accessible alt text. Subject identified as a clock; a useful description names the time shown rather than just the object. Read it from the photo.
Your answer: 11:46:01
